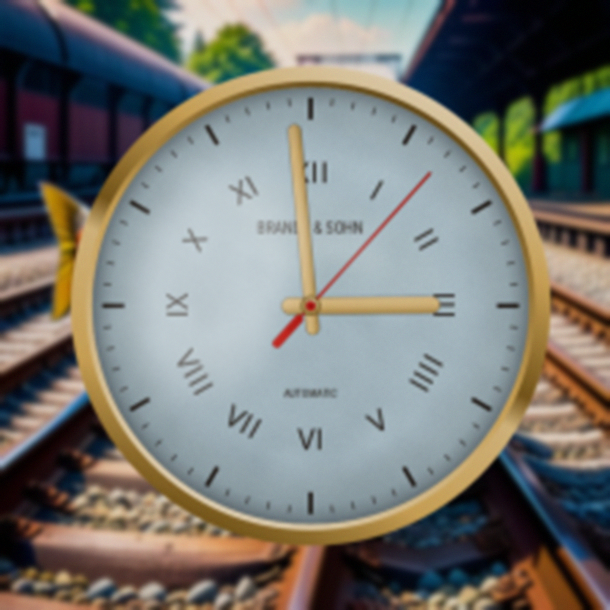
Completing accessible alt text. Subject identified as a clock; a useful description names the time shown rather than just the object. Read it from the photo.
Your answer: 2:59:07
